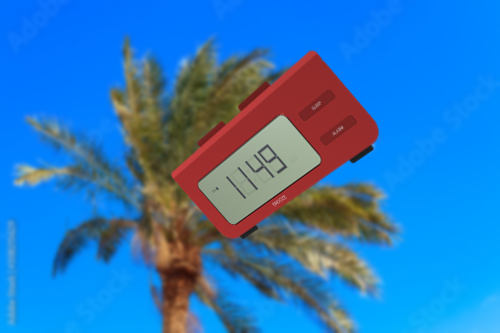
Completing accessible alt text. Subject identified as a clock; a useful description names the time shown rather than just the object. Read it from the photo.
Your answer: 11:49
